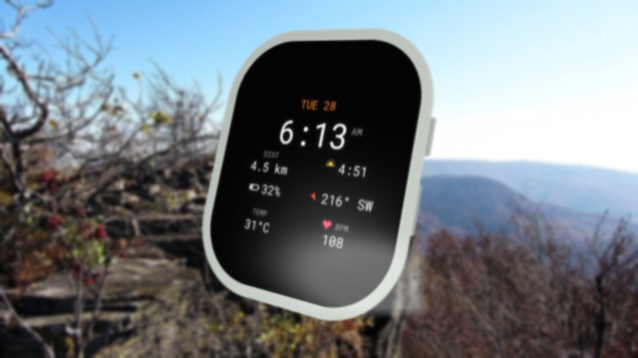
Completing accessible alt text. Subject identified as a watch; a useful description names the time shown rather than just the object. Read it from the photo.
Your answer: 6:13
